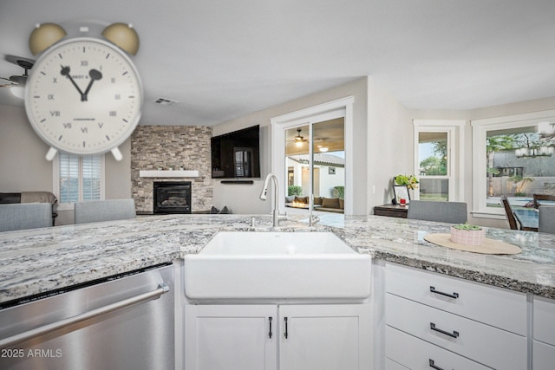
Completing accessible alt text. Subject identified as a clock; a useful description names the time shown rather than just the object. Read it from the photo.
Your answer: 12:54
